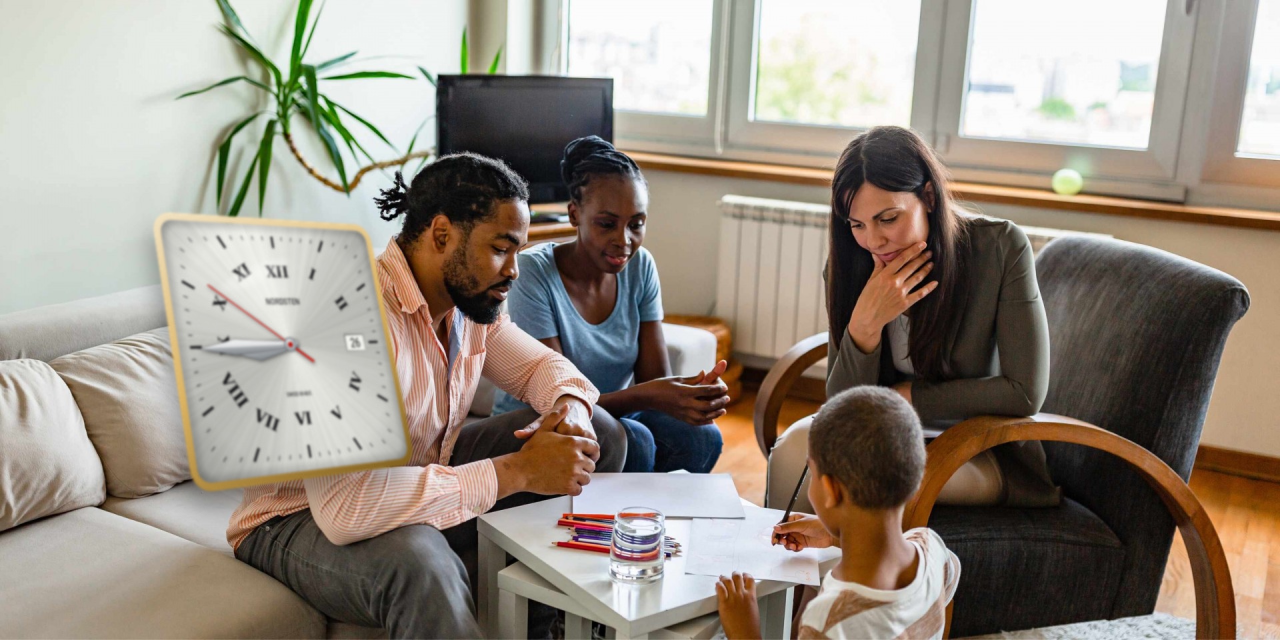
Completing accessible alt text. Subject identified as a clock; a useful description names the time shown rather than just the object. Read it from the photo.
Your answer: 8:44:51
